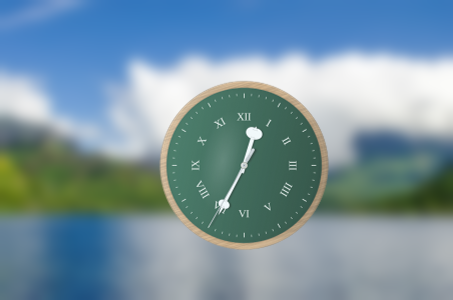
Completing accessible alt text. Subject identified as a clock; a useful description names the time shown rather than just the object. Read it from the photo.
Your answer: 12:34:35
